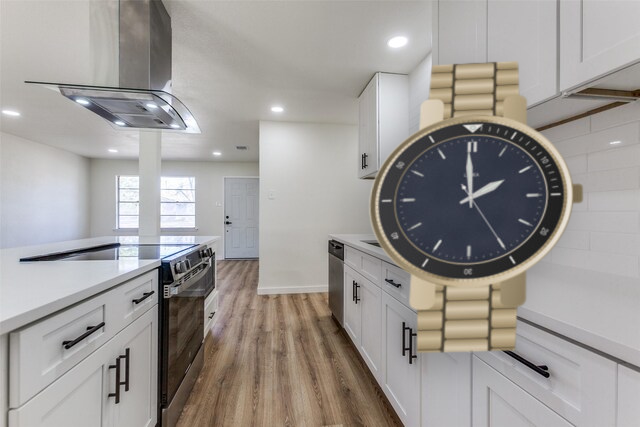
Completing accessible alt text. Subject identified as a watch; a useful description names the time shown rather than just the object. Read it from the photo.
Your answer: 1:59:25
